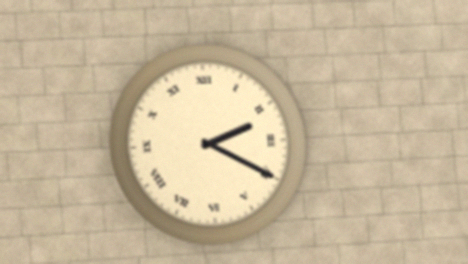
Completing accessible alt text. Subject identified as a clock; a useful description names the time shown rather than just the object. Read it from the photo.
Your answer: 2:20
